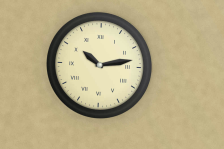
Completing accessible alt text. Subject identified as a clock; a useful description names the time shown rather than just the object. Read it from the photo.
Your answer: 10:13
